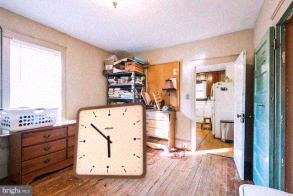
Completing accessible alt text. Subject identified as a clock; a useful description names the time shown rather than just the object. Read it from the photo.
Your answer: 5:52
